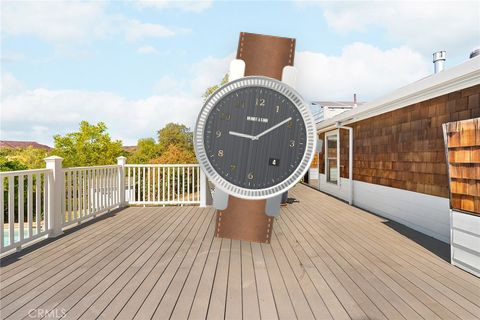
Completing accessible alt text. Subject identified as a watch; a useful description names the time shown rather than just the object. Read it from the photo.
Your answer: 9:09
